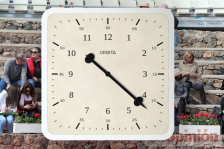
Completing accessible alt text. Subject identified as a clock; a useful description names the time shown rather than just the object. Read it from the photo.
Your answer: 10:22
